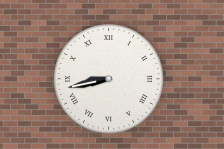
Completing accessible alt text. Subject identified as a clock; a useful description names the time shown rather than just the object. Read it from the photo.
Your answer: 8:43
